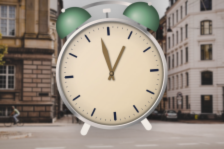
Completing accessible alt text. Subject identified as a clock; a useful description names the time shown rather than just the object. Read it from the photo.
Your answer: 12:58
